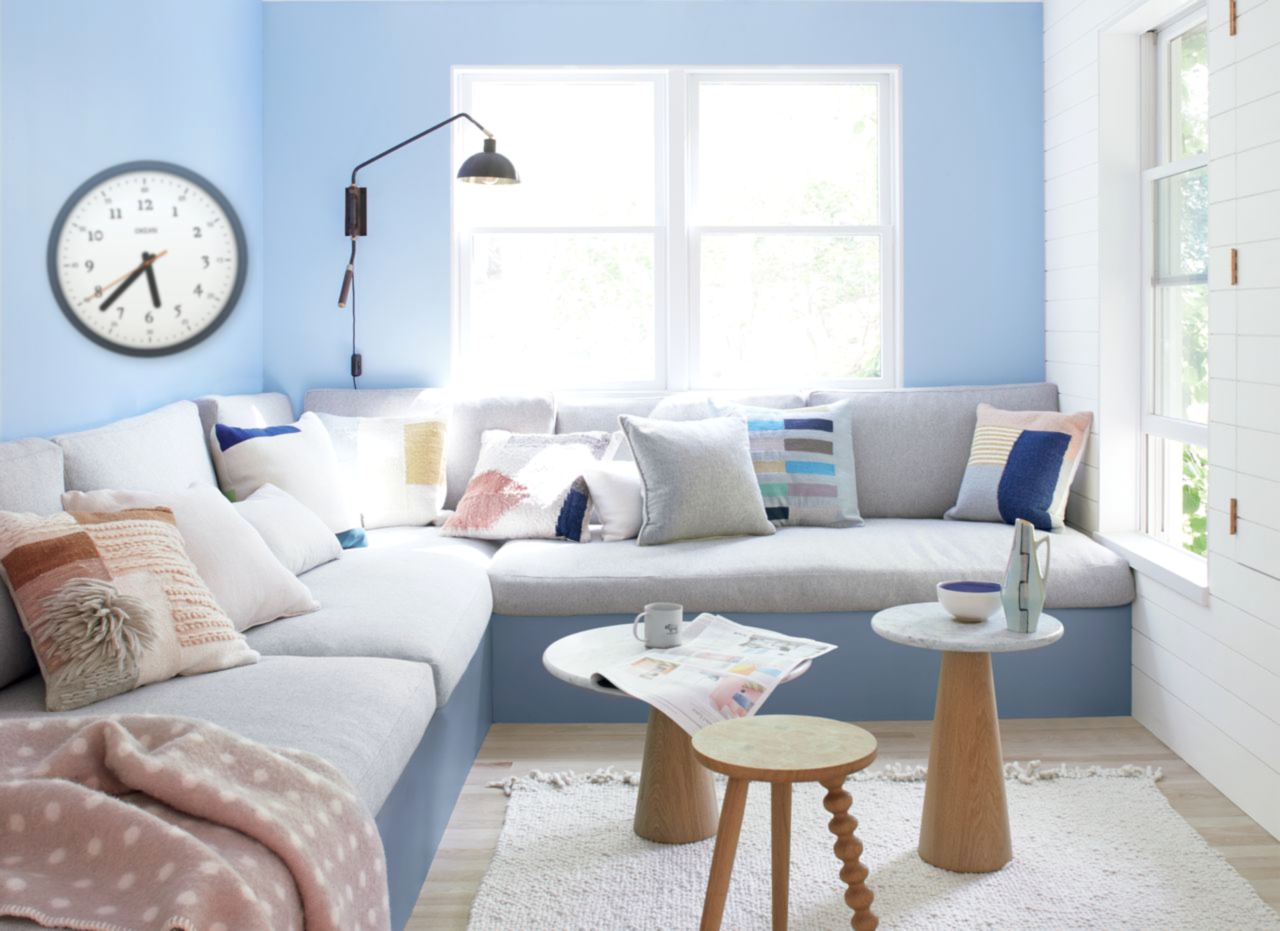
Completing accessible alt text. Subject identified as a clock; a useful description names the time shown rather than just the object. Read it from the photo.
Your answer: 5:37:40
